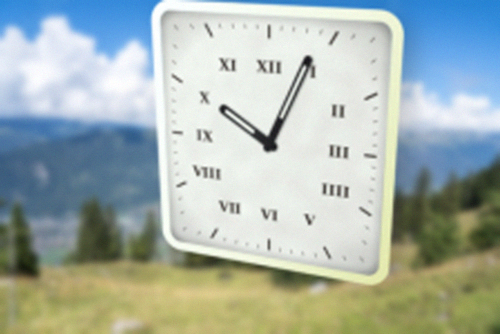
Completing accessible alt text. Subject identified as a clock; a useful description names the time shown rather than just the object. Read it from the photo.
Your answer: 10:04
